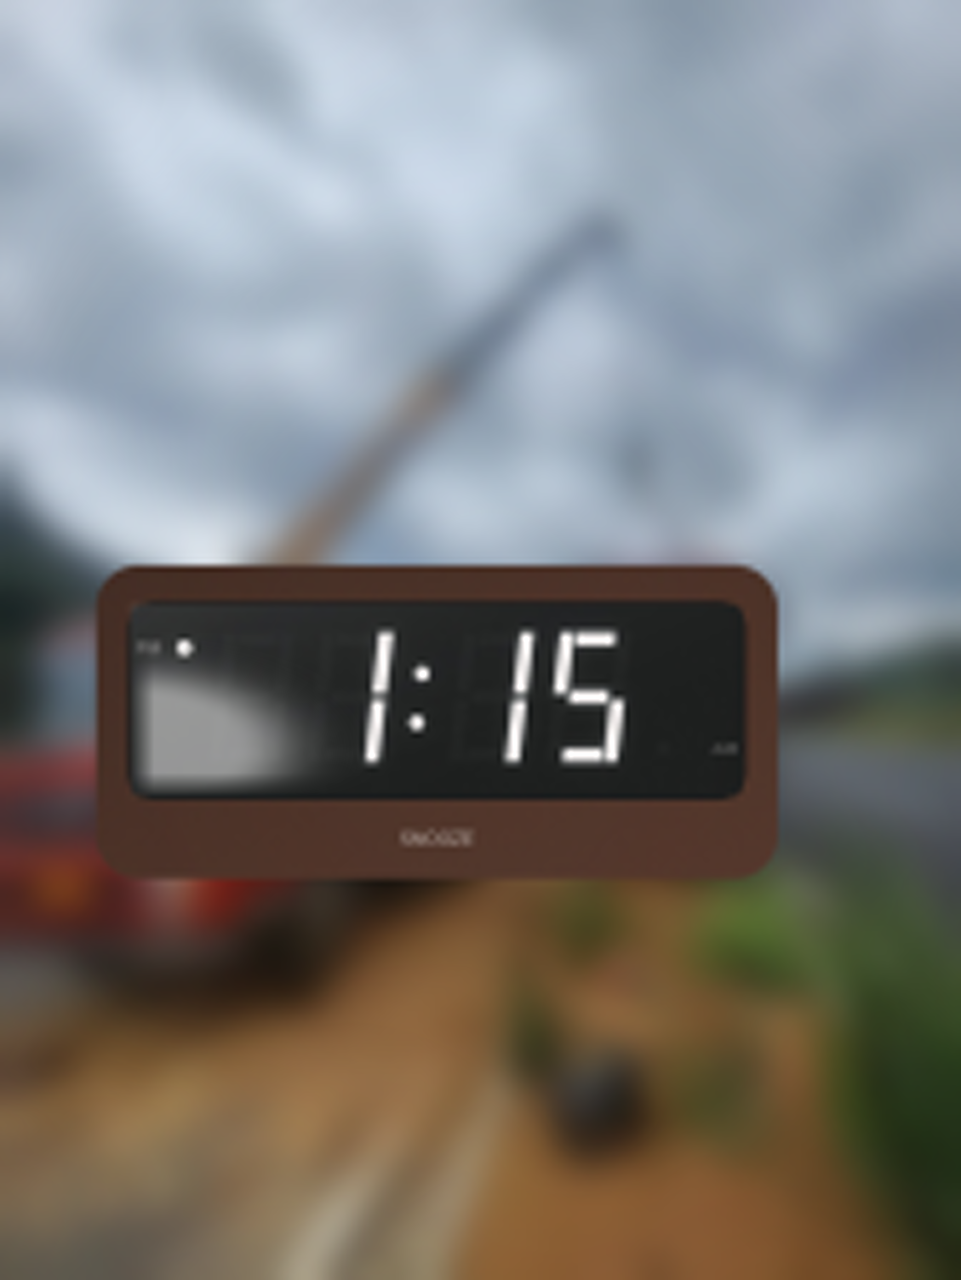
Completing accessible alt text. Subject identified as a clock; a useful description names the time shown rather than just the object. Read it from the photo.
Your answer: 1:15
